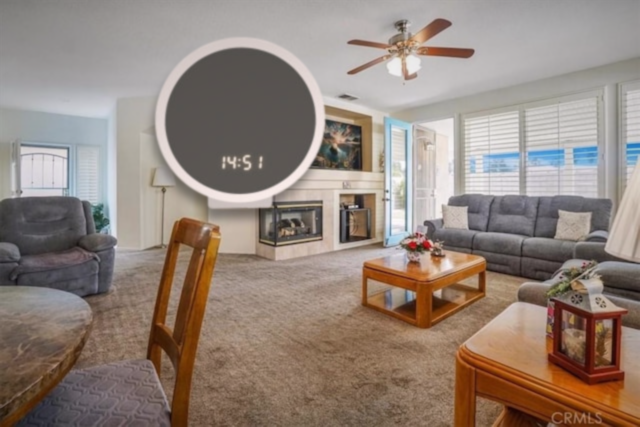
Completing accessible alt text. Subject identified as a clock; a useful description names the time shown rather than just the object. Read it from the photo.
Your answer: 14:51
